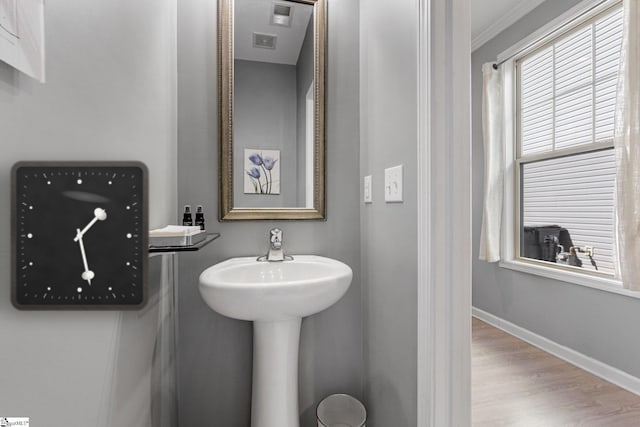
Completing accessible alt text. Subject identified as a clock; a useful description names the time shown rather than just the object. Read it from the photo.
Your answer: 1:28
